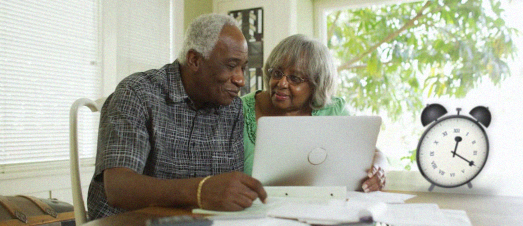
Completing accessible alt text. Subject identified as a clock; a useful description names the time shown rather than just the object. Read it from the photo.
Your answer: 12:20
